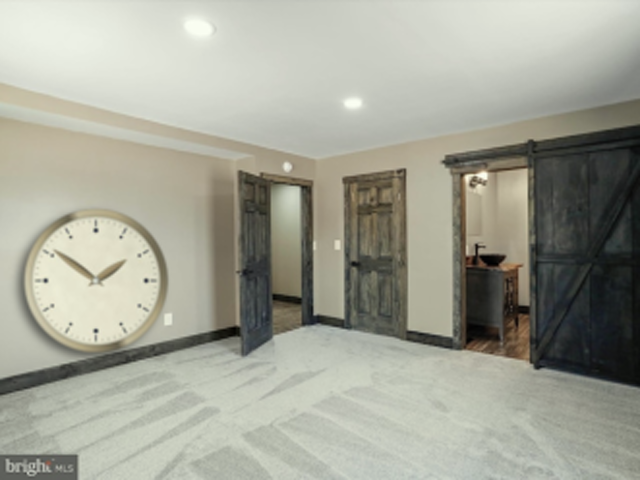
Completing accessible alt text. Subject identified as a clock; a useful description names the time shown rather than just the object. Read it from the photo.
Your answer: 1:51
